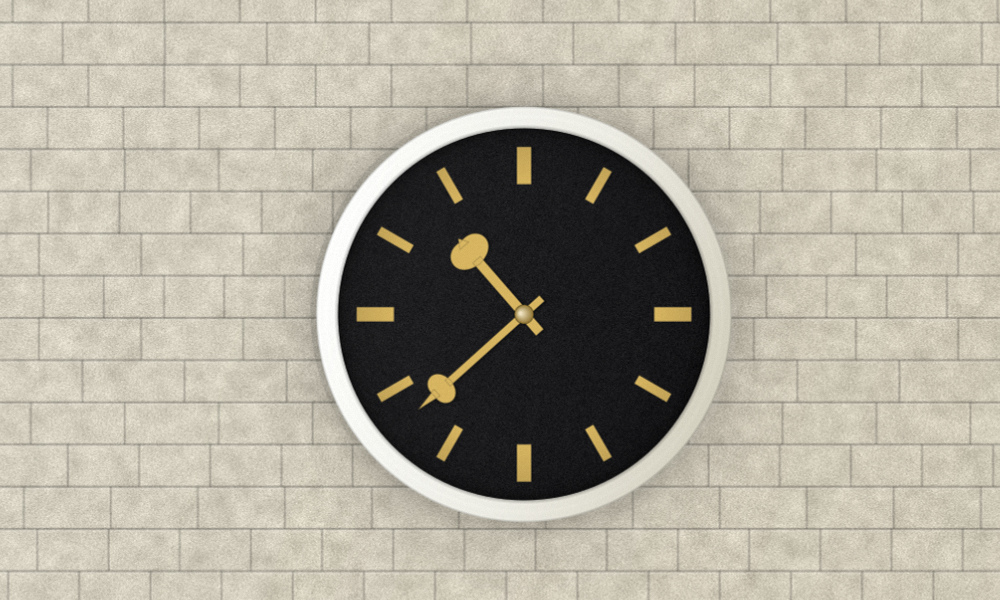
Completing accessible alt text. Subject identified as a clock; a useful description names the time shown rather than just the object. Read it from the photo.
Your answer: 10:38
